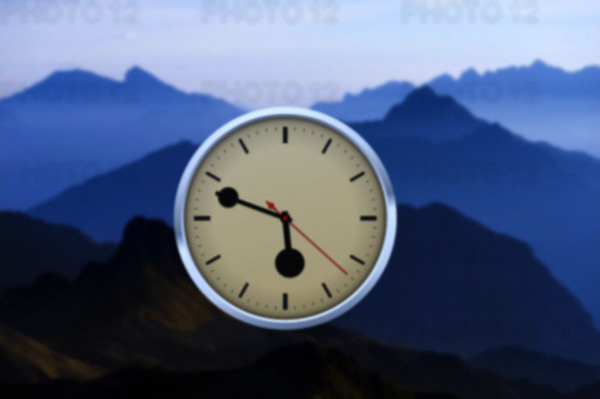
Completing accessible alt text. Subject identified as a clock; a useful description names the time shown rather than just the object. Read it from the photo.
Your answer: 5:48:22
